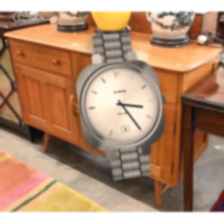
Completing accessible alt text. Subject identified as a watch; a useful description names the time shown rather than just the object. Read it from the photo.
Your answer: 3:25
